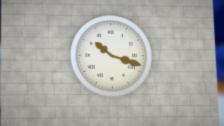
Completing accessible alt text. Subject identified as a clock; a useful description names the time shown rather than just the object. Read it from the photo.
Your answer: 10:18
